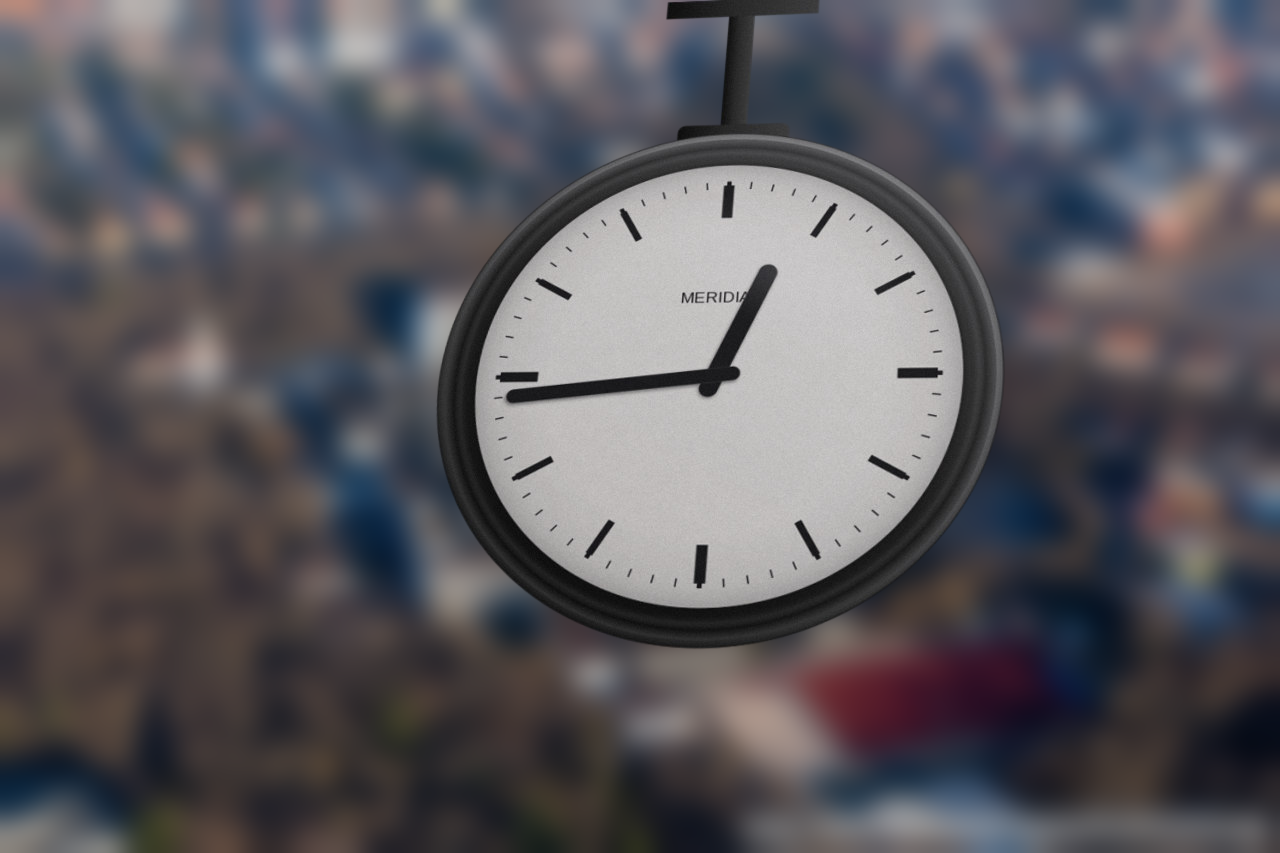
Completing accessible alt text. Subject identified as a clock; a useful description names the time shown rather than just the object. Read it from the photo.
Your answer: 12:44
